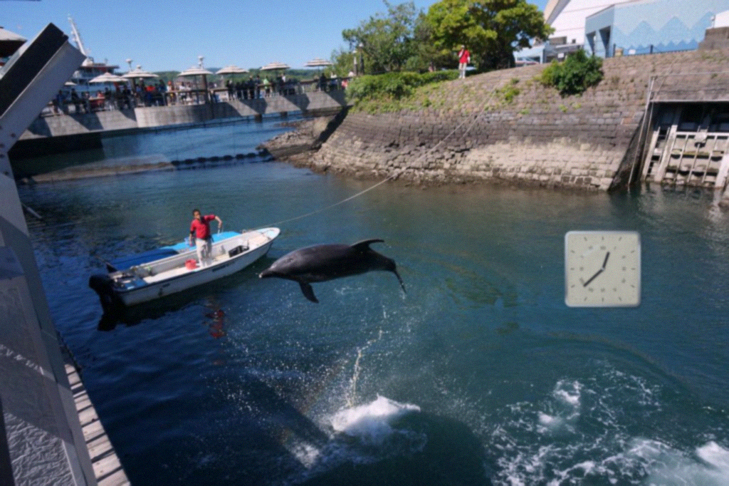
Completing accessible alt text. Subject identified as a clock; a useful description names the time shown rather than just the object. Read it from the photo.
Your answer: 12:38
